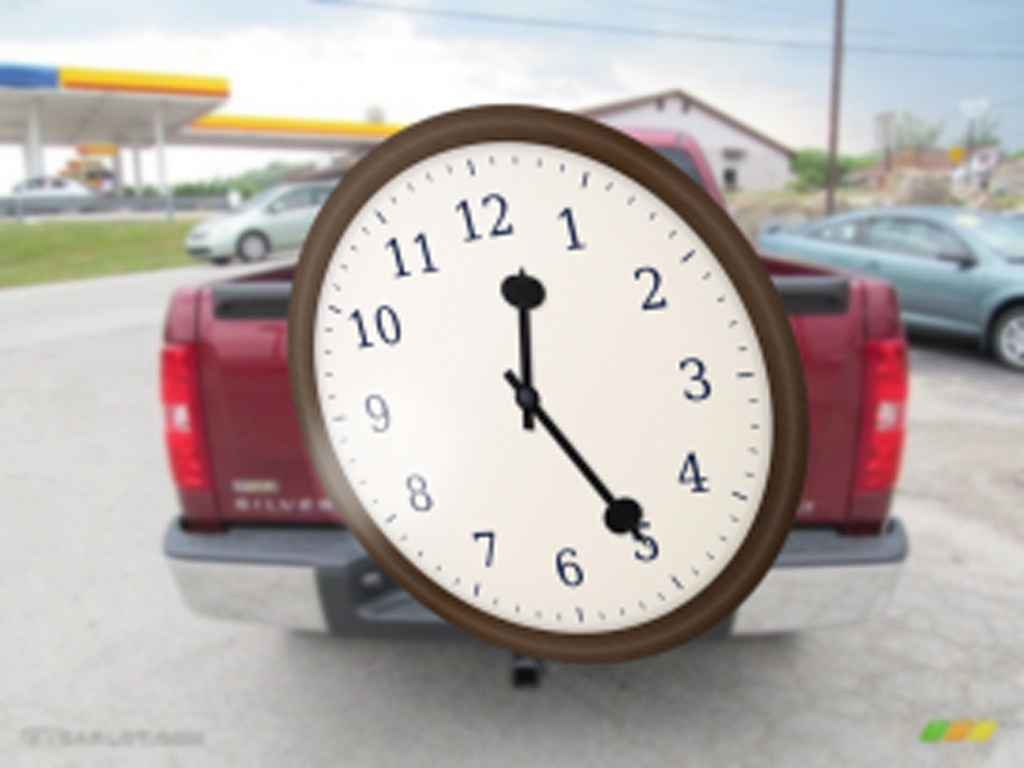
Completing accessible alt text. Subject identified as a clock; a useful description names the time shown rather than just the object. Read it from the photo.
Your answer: 12:25
